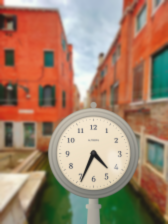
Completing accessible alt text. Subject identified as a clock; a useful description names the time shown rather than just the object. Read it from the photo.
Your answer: 4:34
